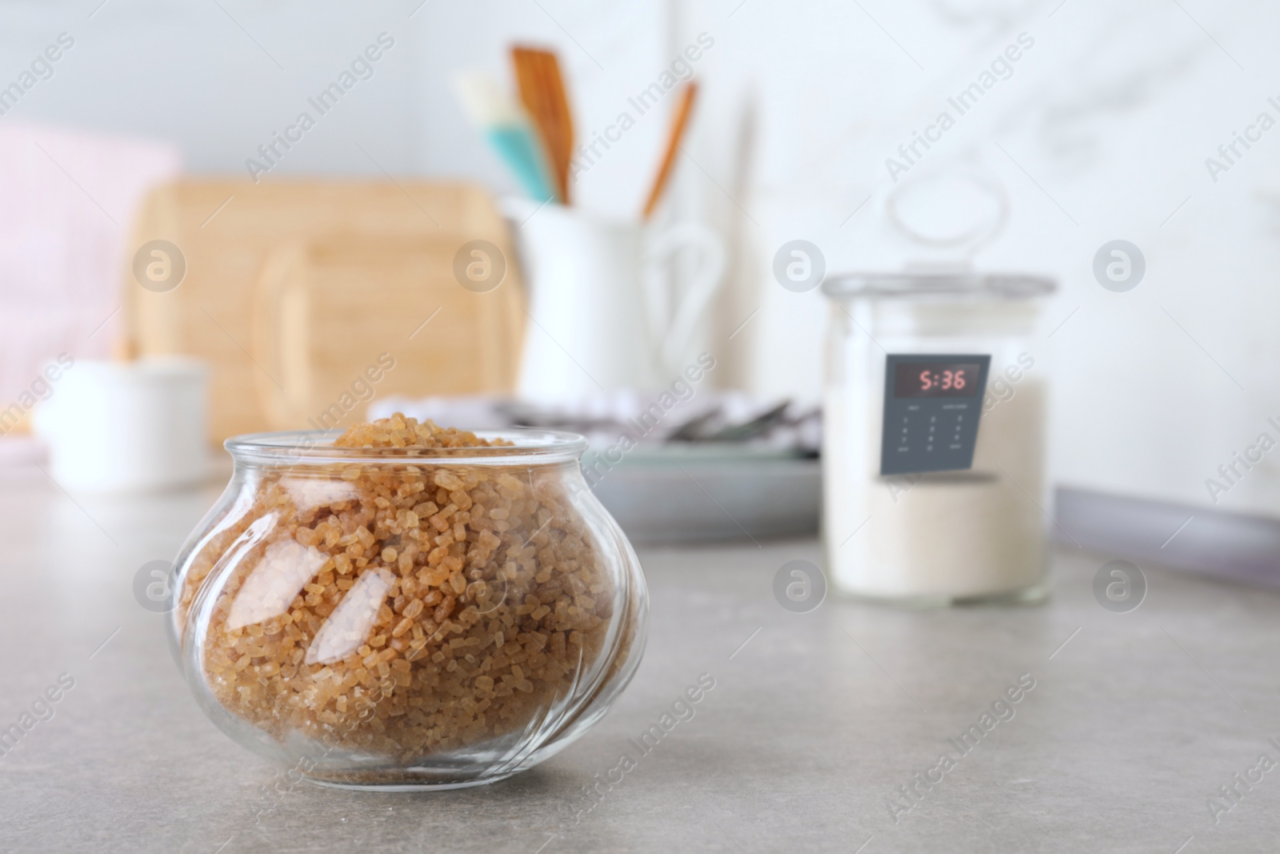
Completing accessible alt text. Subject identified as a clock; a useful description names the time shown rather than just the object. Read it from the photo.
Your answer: 5:36
